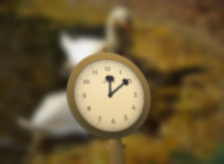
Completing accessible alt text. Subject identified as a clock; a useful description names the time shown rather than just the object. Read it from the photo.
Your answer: 12:09
